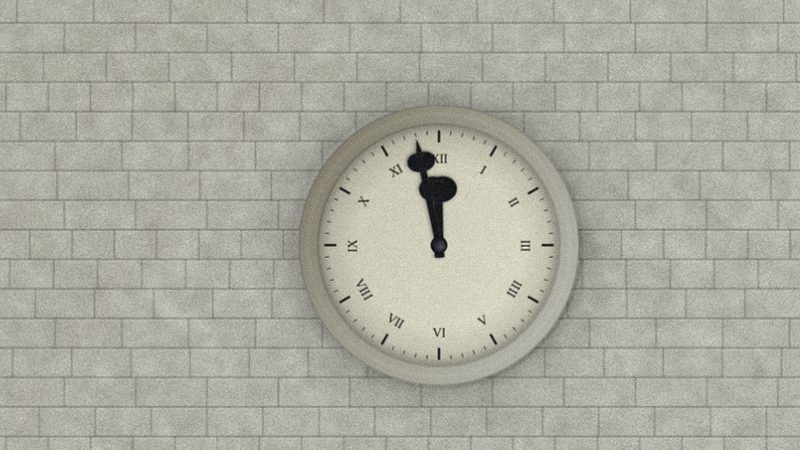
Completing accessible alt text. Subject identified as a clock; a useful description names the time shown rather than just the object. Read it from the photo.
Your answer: 11:58
